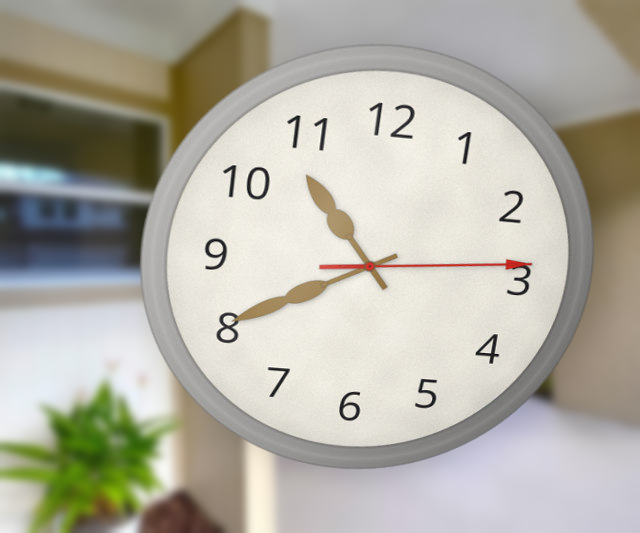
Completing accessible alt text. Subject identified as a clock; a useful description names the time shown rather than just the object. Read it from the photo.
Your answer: 10:40:14
